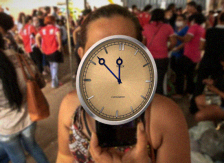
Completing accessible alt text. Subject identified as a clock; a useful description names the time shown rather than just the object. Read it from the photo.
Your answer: 11:52
